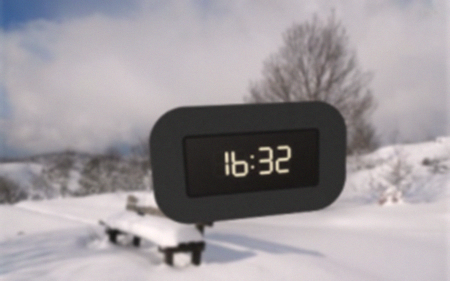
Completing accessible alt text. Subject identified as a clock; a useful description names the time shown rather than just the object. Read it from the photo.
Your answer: 16:32
